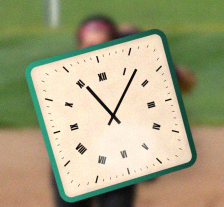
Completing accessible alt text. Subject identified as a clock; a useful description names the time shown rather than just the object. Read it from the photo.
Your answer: 11:07
